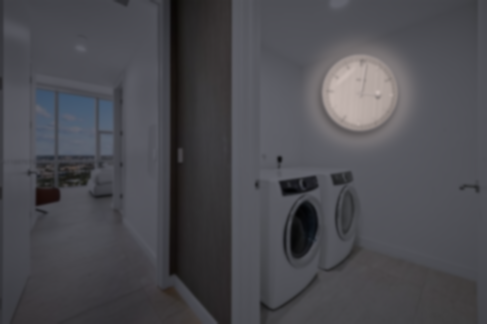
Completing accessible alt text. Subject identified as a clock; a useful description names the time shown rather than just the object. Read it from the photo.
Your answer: 3:01
